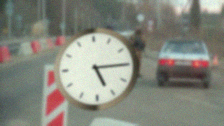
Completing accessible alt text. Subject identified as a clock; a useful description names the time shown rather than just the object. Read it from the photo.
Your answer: 5:15
